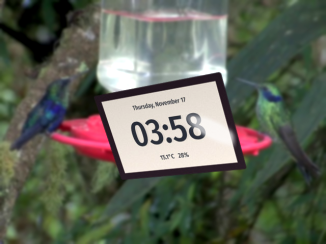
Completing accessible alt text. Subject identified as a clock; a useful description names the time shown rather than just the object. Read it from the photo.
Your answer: 3:58
